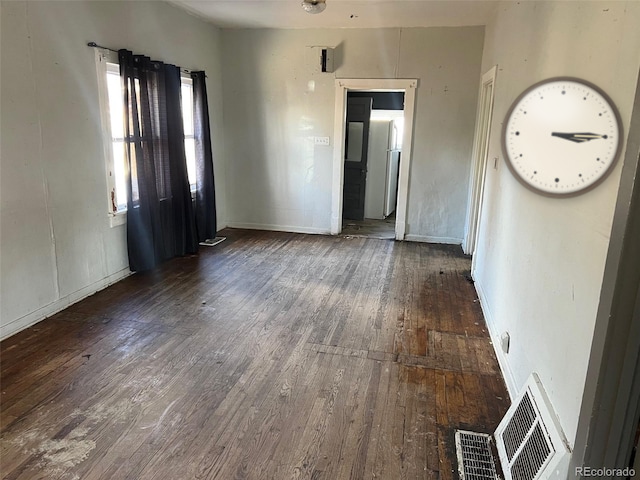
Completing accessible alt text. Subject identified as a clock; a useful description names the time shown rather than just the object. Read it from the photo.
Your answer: 3:15
